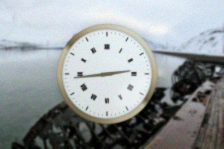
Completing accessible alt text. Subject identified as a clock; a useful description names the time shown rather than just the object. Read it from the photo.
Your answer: 2:44
